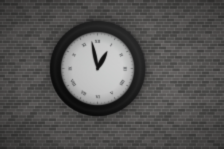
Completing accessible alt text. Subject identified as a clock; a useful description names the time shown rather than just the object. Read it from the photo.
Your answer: 12:58
